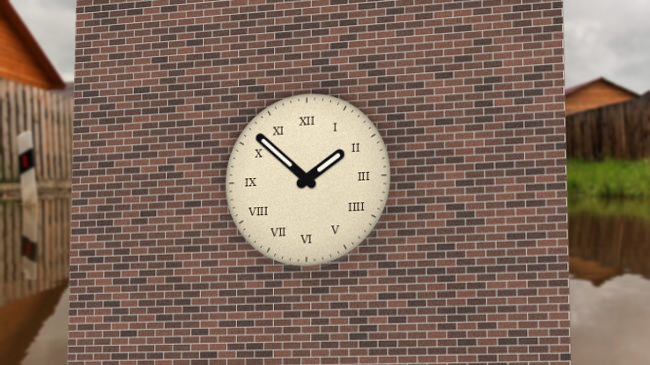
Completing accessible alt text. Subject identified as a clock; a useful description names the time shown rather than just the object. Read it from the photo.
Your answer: 1:52
